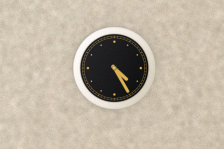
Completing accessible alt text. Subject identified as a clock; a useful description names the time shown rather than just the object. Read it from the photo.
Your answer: 4:25
